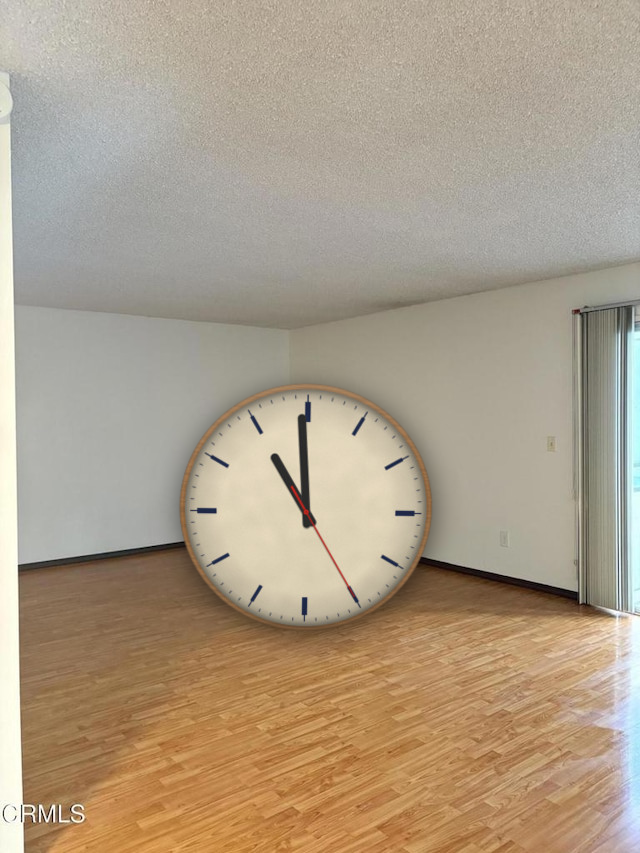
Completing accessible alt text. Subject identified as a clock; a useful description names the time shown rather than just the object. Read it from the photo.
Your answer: 10:59:25
